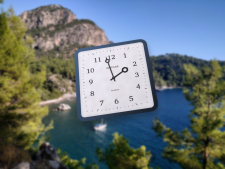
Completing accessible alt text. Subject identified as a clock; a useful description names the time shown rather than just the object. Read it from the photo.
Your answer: 1:58
